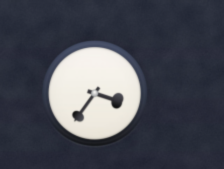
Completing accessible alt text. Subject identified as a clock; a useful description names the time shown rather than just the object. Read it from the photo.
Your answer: 3:36
